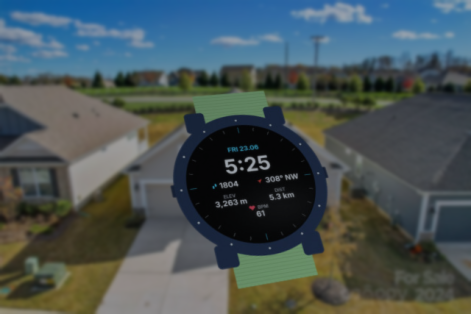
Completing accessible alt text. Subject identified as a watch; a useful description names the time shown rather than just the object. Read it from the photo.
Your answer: 5:25
